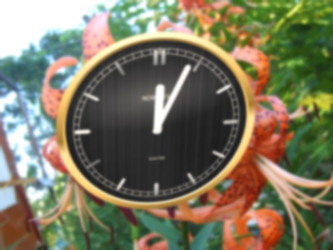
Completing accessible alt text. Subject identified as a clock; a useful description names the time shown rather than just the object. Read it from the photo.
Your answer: 12:04
